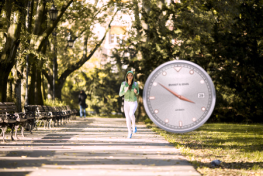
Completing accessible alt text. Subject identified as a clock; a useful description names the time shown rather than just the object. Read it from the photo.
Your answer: 3:51
